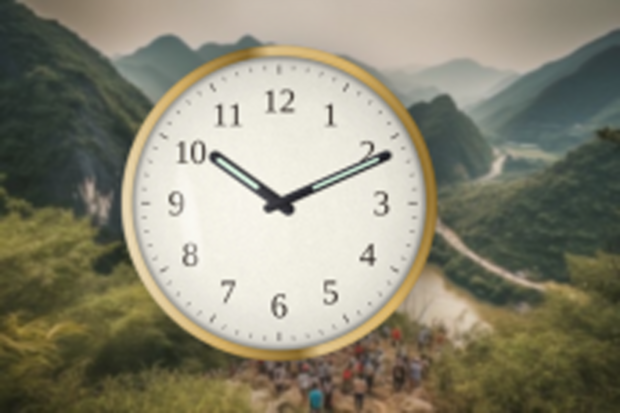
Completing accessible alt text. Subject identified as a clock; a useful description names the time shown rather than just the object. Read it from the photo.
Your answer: 10:11
